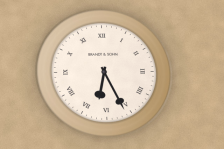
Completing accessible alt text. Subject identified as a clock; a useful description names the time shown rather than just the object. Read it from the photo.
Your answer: 6:26
